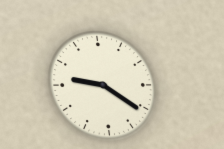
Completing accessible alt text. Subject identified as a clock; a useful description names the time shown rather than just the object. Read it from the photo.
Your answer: 9:21
